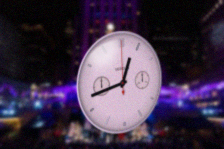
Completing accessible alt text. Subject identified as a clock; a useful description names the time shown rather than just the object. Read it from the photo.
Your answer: 12:43
